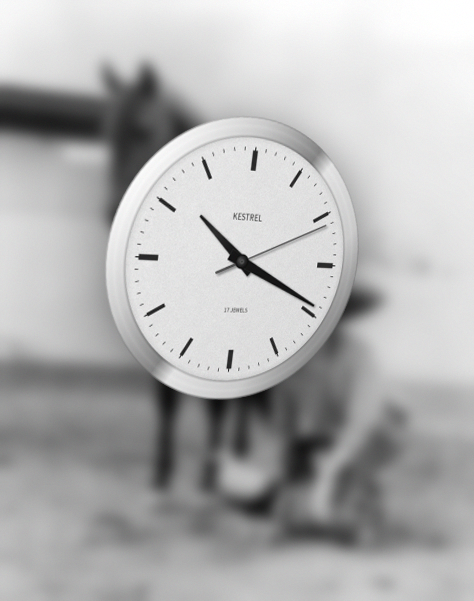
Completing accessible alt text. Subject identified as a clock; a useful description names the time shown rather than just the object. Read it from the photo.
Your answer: 10:19:11
